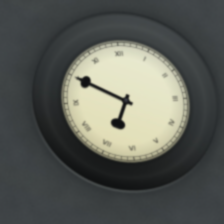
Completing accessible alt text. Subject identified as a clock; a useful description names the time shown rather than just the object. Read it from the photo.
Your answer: 6:50
